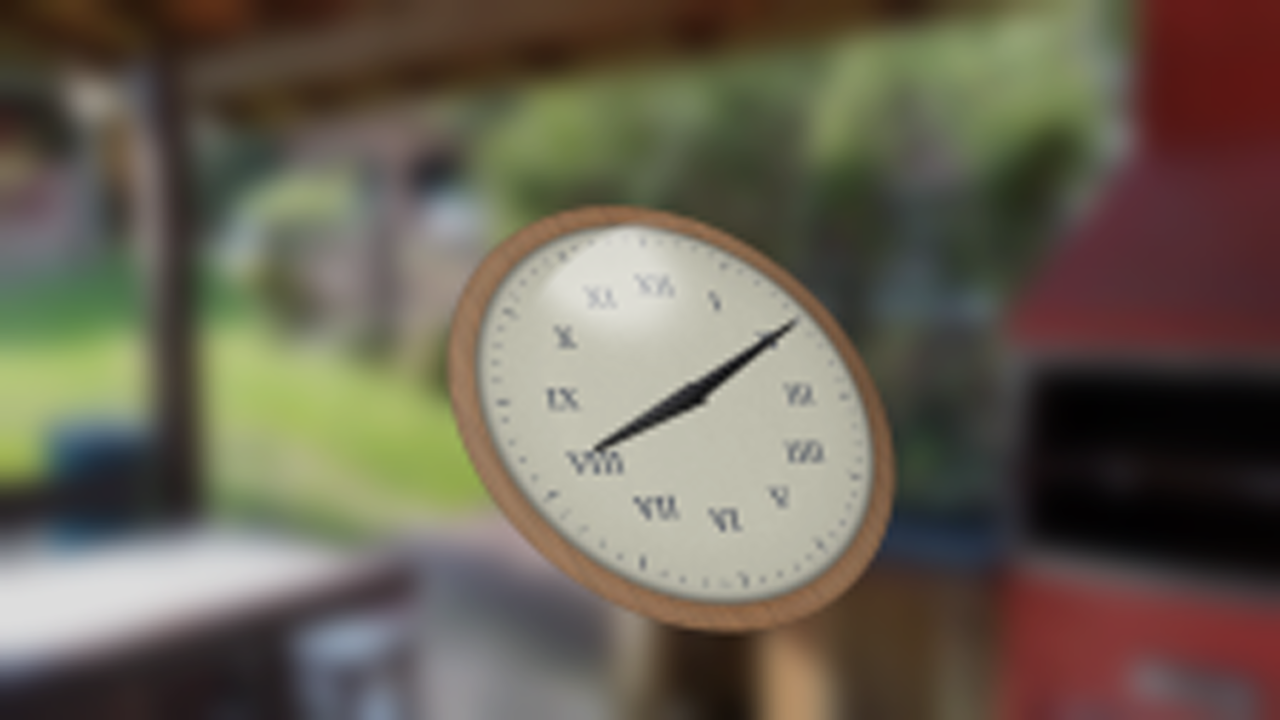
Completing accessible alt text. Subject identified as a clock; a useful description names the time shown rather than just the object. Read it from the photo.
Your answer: 8:10
